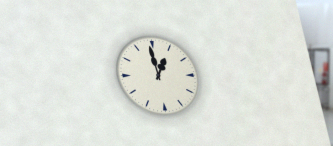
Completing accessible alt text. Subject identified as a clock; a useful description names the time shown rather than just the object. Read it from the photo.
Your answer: 12:59
